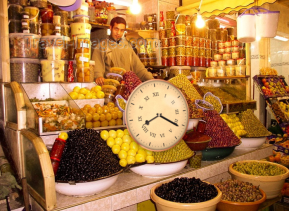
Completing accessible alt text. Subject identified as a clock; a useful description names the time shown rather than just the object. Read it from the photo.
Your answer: 8:21
